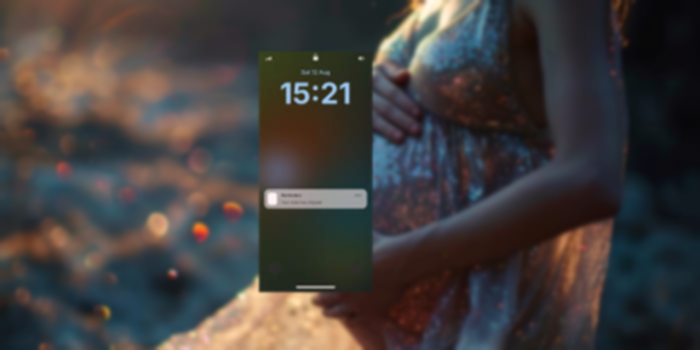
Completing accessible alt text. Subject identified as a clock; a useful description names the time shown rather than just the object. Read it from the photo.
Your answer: 15:21
